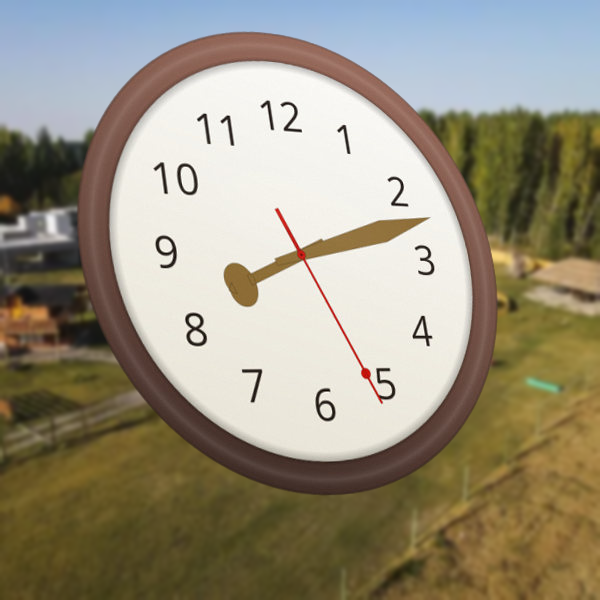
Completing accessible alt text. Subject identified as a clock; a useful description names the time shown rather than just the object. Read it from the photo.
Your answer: 8:12:26
